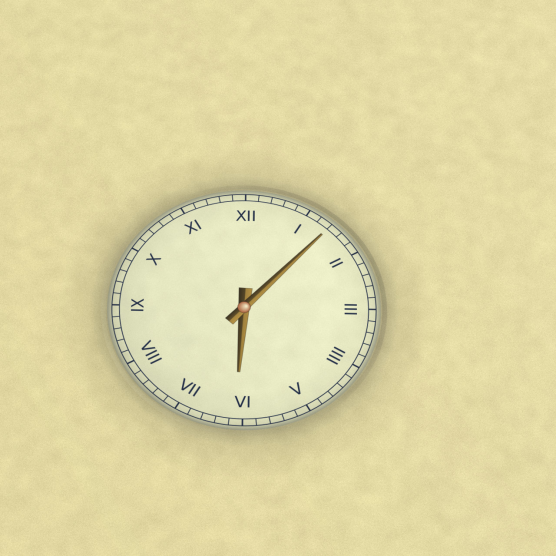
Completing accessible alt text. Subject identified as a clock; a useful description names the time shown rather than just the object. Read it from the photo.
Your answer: 6:07
